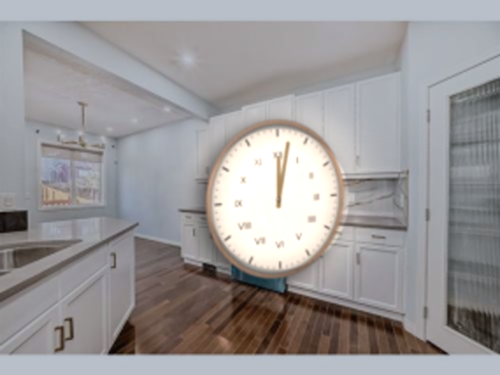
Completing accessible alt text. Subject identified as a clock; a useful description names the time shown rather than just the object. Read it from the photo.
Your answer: 12:02
